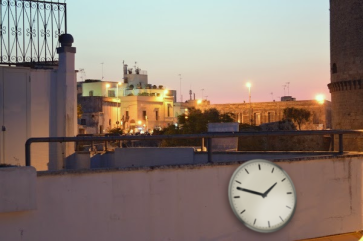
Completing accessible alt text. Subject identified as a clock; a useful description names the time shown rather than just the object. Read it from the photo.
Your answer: 1:48
